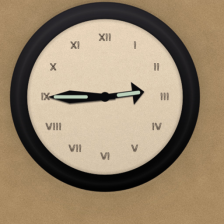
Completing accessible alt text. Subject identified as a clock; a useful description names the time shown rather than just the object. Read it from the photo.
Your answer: 2:45
